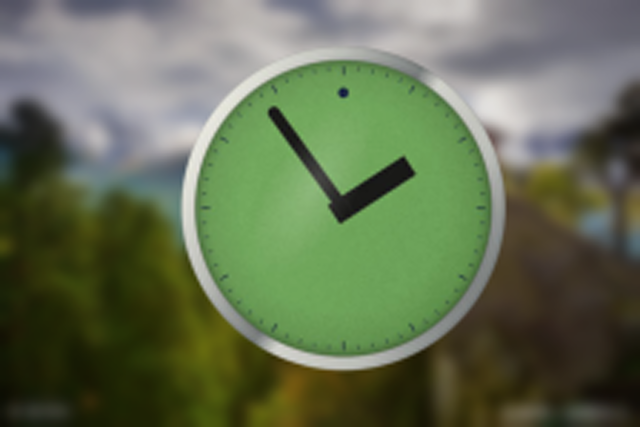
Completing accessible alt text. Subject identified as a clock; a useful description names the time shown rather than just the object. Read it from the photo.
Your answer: 1:54
